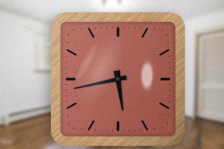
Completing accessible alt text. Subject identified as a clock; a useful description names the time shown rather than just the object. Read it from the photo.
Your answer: 5:43
